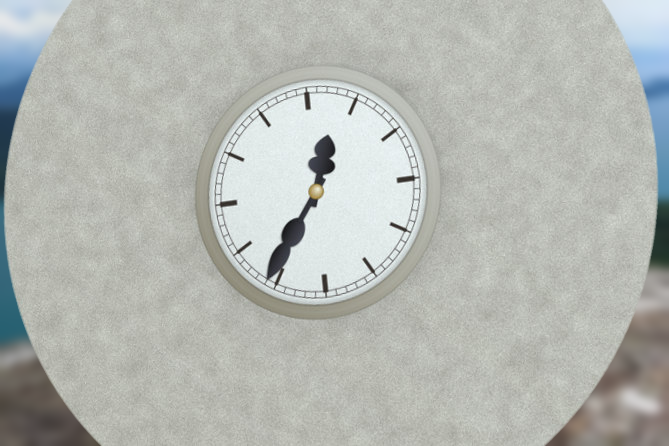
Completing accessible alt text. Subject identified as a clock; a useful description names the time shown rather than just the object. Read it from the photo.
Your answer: 12:36
